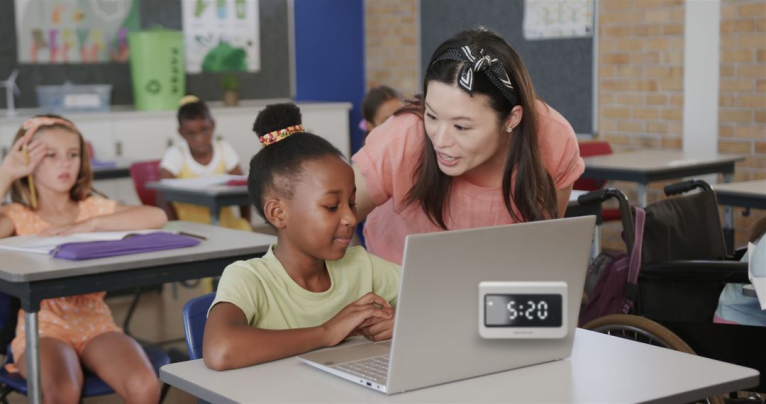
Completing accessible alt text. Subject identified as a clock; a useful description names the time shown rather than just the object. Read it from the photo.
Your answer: 5:20
